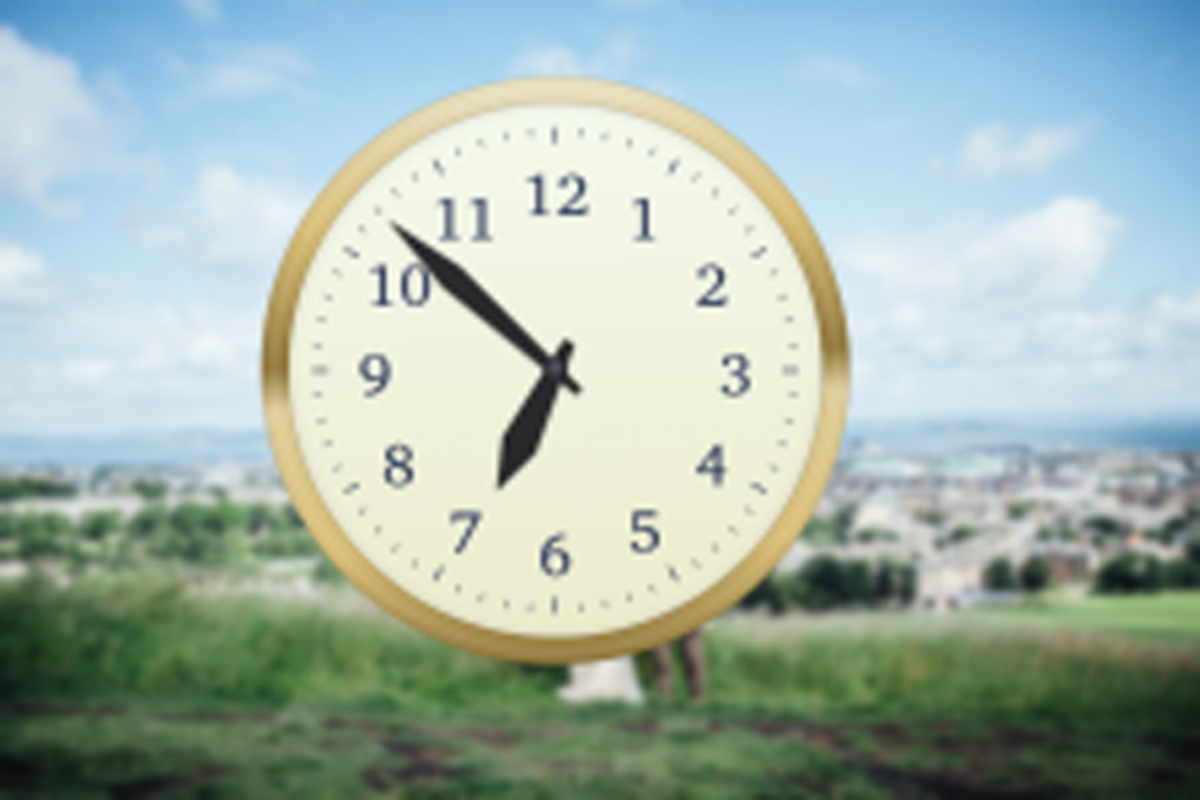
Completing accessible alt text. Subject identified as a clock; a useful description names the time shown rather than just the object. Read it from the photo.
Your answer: 6:52
